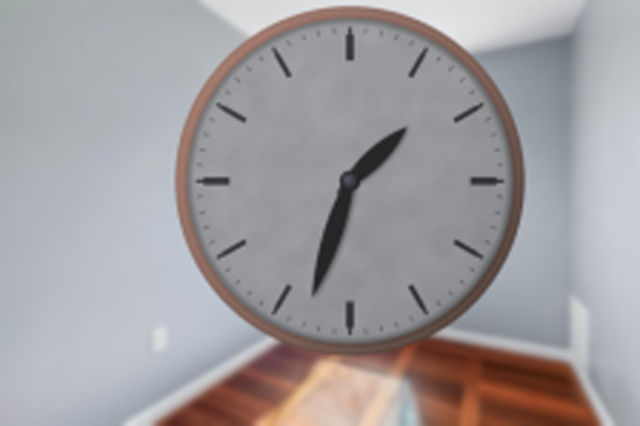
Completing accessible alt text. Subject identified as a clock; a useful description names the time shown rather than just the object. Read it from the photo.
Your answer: 1:33
